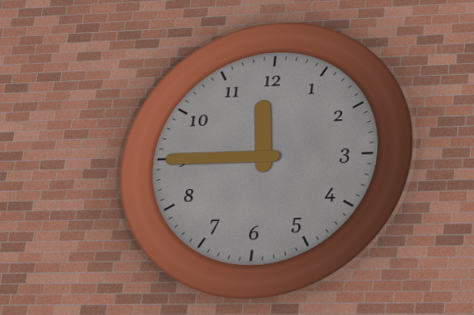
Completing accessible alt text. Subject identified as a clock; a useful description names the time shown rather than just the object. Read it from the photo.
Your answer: 11:45
